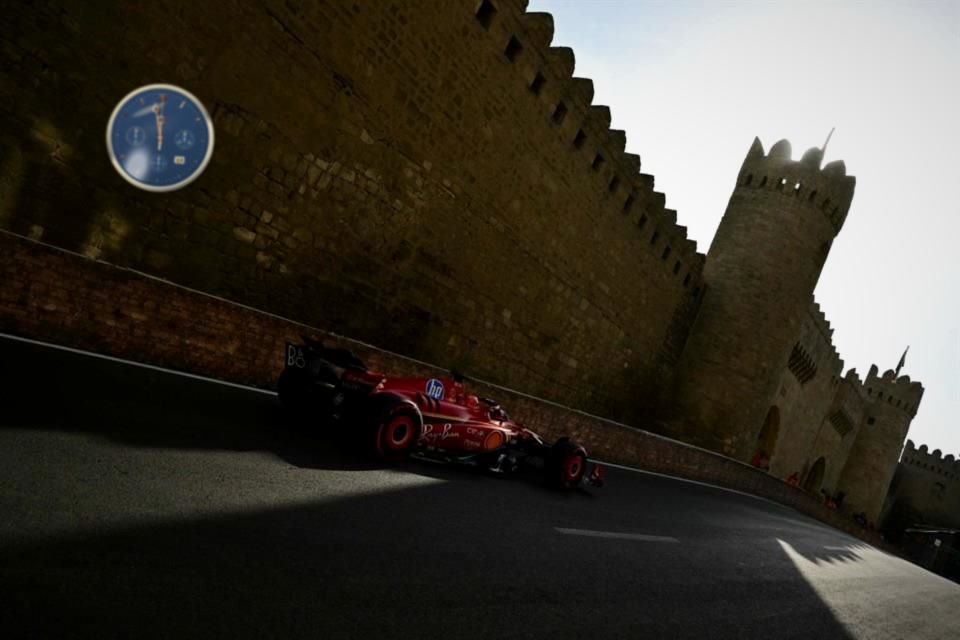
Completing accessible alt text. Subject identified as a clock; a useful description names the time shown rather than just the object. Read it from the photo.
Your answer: 11:58
